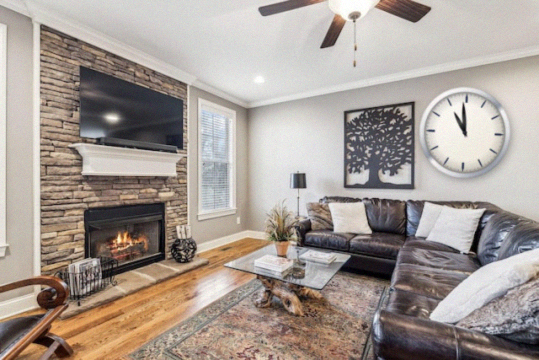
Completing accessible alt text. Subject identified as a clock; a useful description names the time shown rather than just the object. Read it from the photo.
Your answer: 10:59
